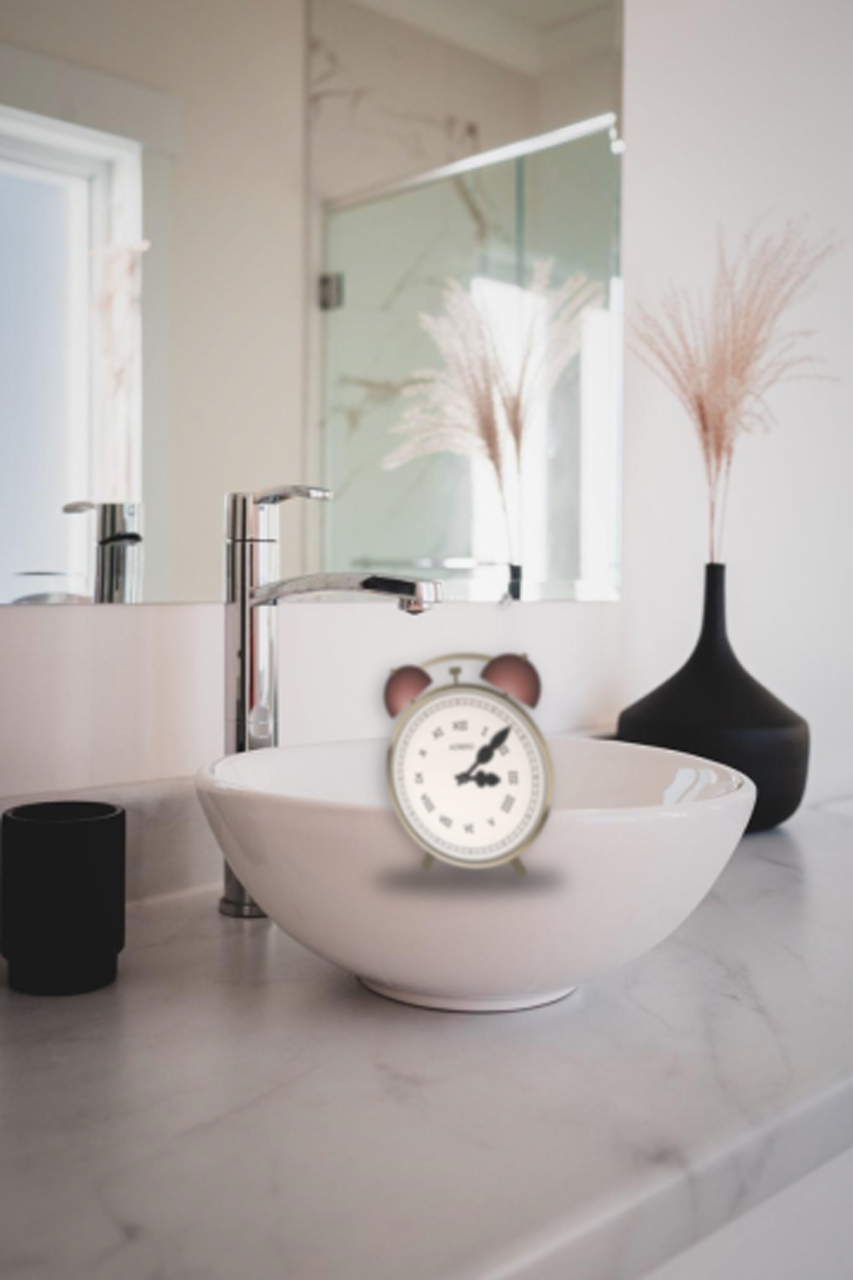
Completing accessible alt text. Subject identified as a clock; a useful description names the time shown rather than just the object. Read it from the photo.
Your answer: 3:08
